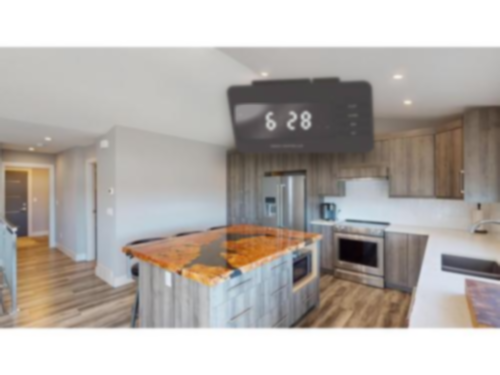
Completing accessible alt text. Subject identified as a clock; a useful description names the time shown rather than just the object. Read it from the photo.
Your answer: 6:28
